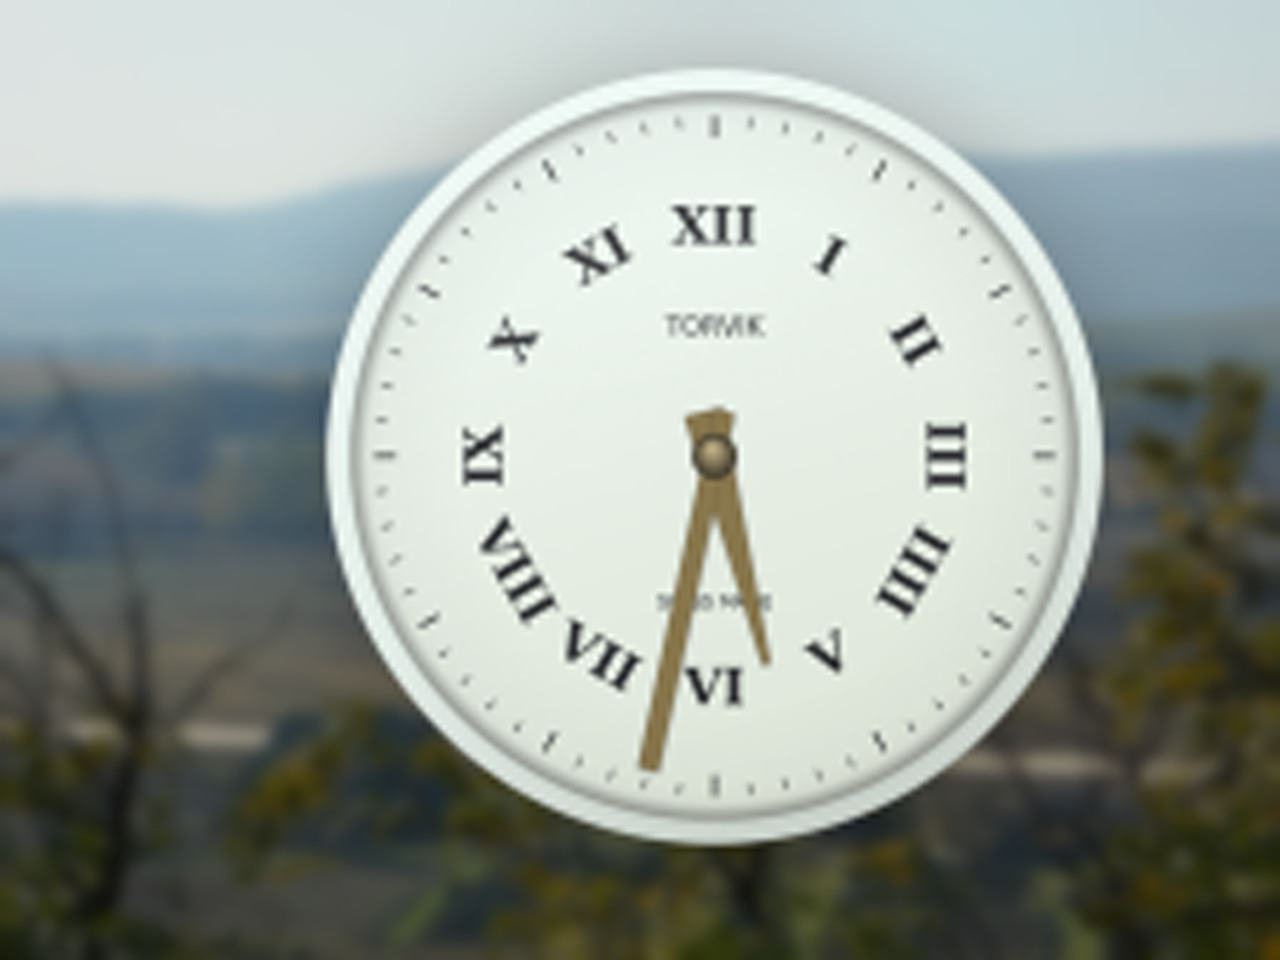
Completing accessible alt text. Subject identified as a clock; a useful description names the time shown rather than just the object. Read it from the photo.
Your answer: 5:32
